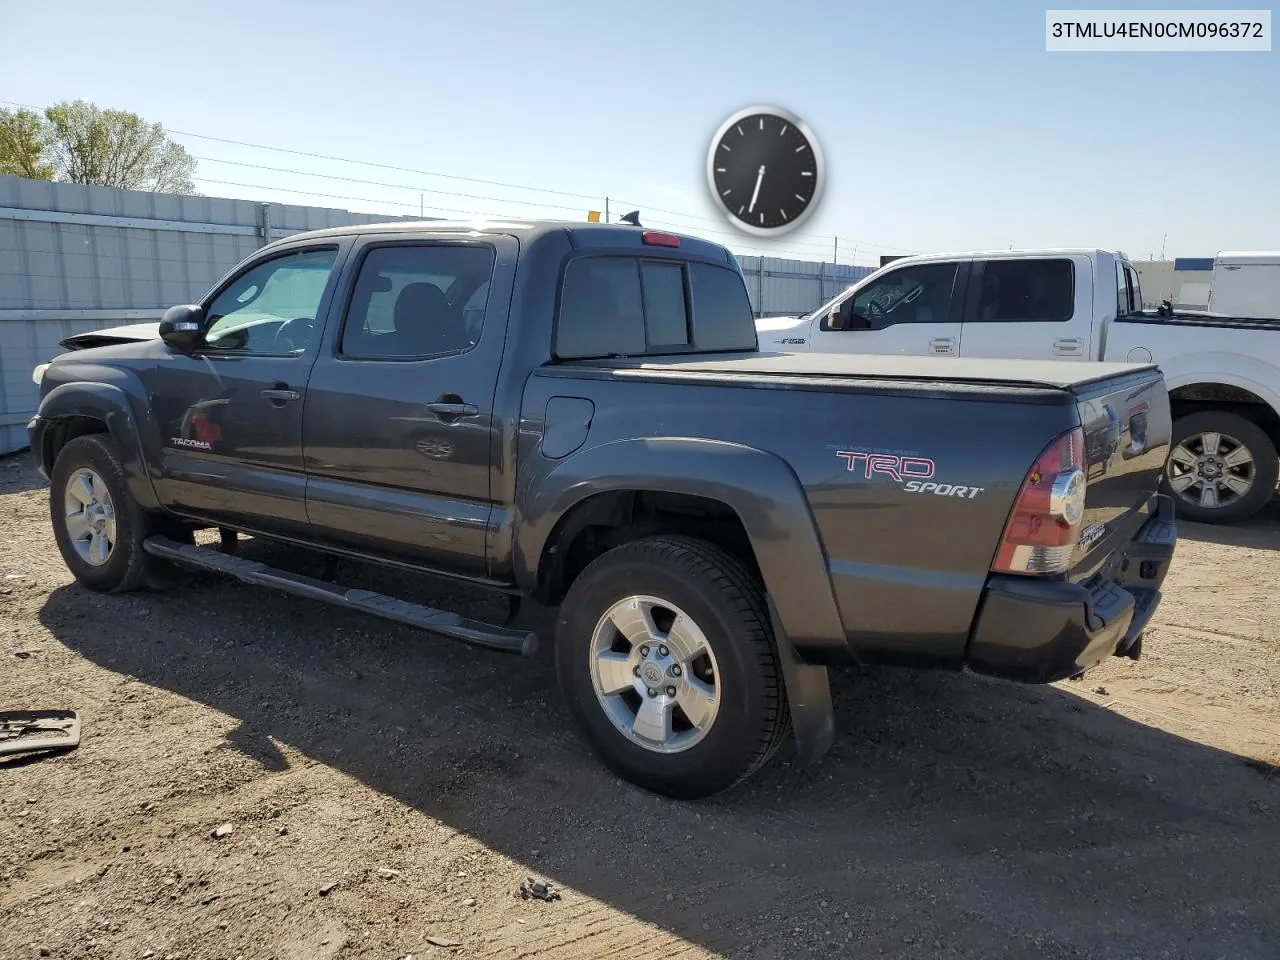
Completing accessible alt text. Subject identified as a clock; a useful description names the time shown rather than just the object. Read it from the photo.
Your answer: 6:33
